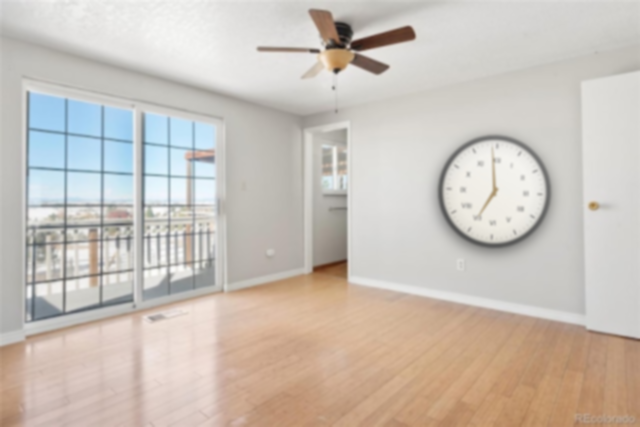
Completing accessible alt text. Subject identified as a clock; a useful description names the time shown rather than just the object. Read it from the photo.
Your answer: 6:59
